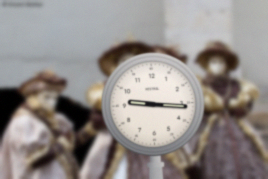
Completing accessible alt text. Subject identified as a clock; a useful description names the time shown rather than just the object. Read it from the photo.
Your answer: 9:16
